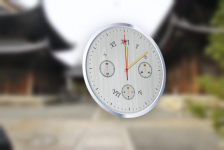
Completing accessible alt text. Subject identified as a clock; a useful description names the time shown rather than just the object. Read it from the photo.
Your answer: 12:09
